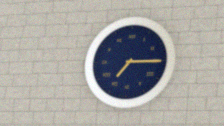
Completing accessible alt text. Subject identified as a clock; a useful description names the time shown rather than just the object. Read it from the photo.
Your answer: 7:15
